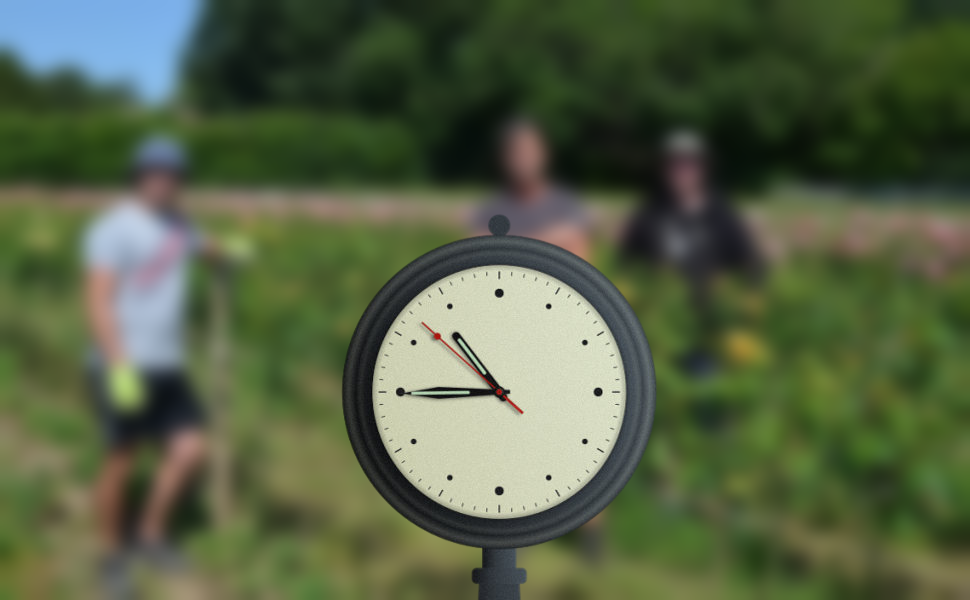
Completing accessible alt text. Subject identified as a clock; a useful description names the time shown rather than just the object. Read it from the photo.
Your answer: 10:44:52
